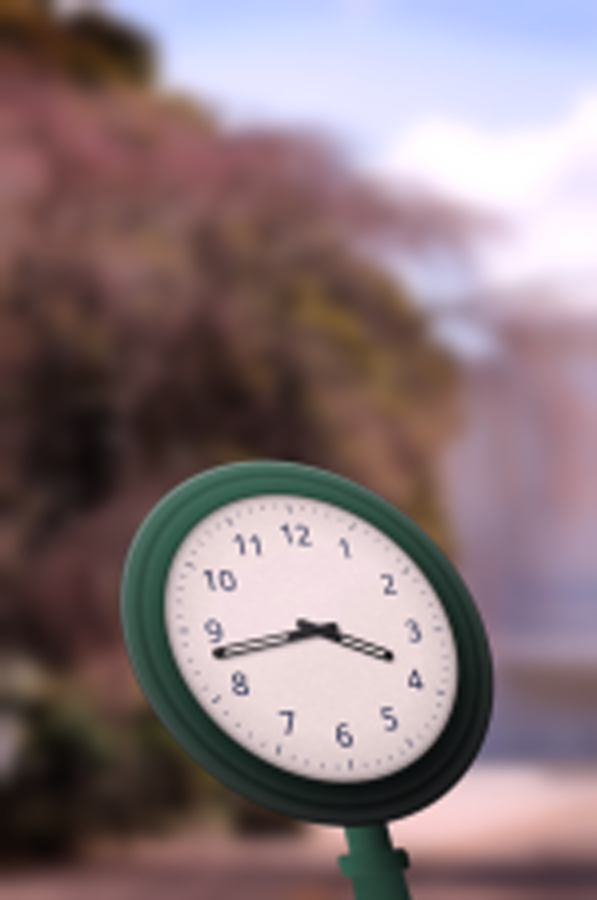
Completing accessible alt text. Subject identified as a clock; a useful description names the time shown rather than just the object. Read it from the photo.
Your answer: 3:43
